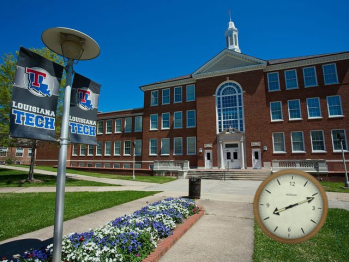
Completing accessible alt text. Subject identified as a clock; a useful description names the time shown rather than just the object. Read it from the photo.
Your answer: 8:11
